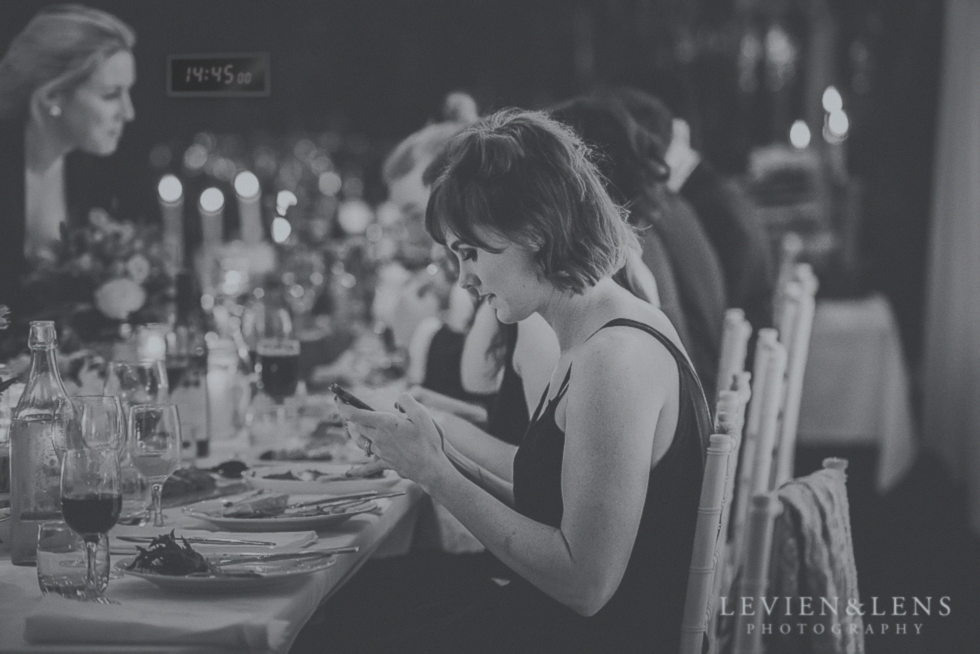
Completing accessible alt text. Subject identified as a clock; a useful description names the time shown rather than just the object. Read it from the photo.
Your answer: 14:45
